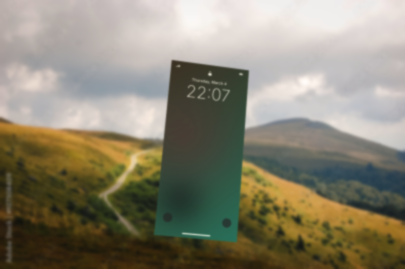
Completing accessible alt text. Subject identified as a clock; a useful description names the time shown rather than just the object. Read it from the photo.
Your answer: 22:07
